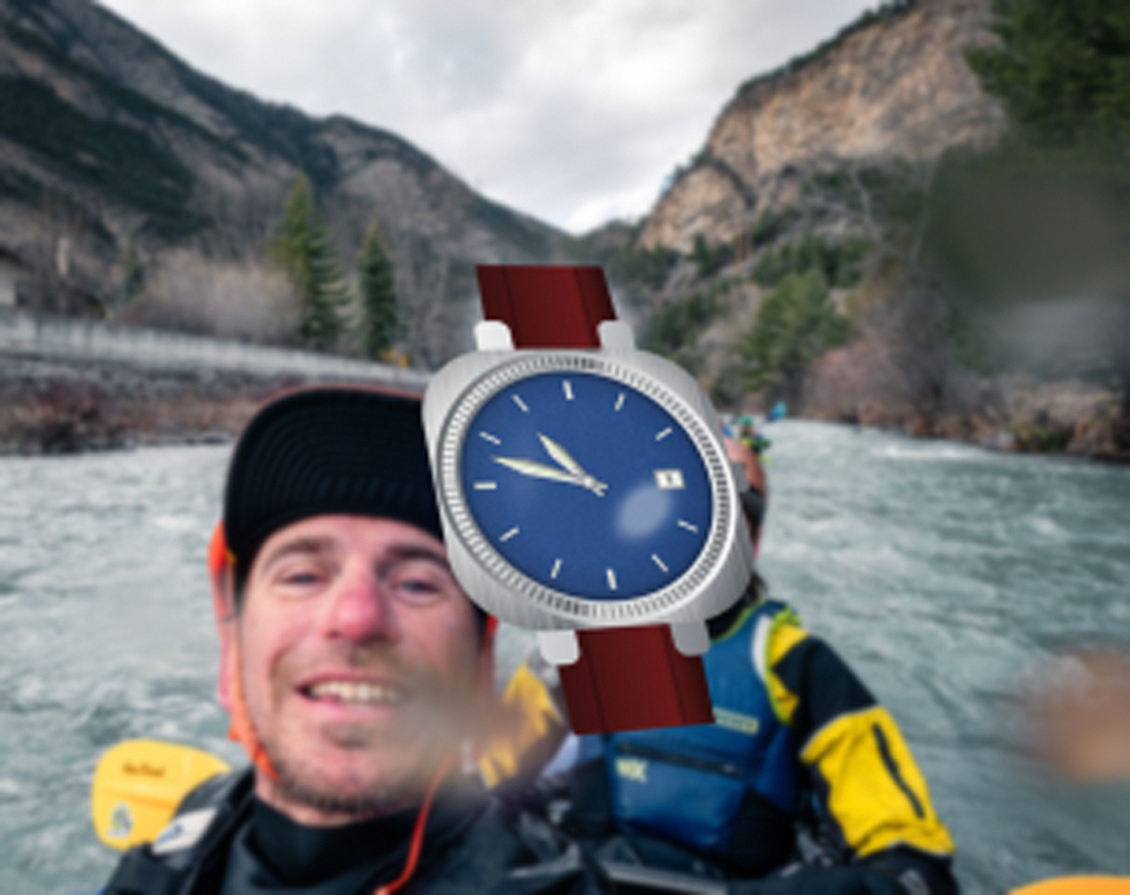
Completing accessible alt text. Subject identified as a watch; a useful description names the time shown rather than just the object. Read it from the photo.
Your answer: 10:48
